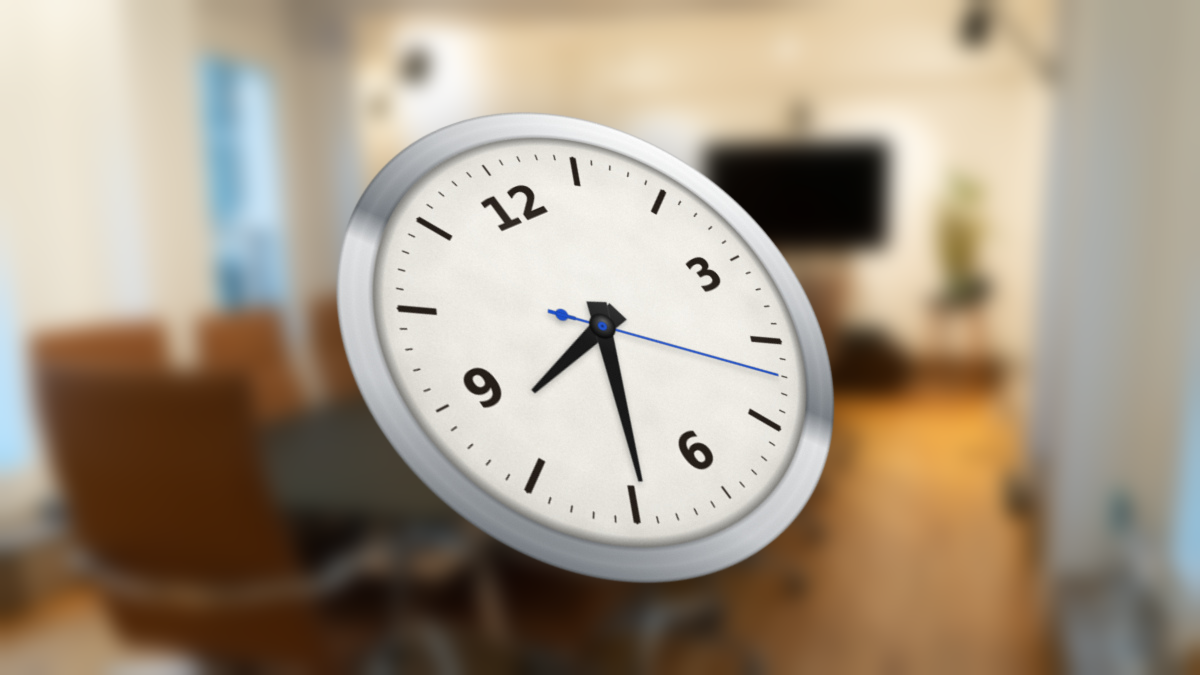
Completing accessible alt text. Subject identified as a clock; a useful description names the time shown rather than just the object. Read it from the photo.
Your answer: 8:34:22
